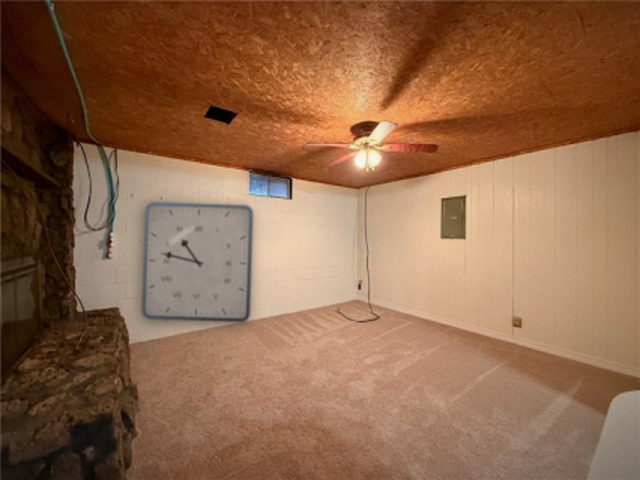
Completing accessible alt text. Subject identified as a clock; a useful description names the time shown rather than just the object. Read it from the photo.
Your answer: 10:47
